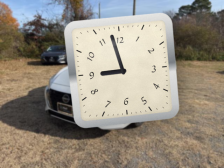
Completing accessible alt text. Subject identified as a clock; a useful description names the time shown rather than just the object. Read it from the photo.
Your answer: 8:58
